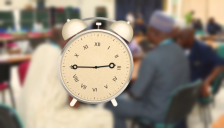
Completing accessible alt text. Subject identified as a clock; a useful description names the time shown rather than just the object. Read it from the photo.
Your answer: 2:45
